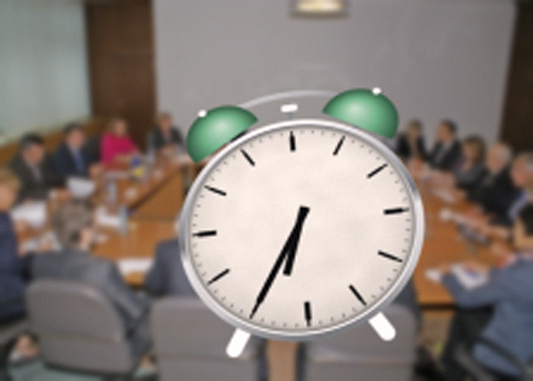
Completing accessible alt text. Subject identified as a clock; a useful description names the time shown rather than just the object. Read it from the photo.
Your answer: 6:35
